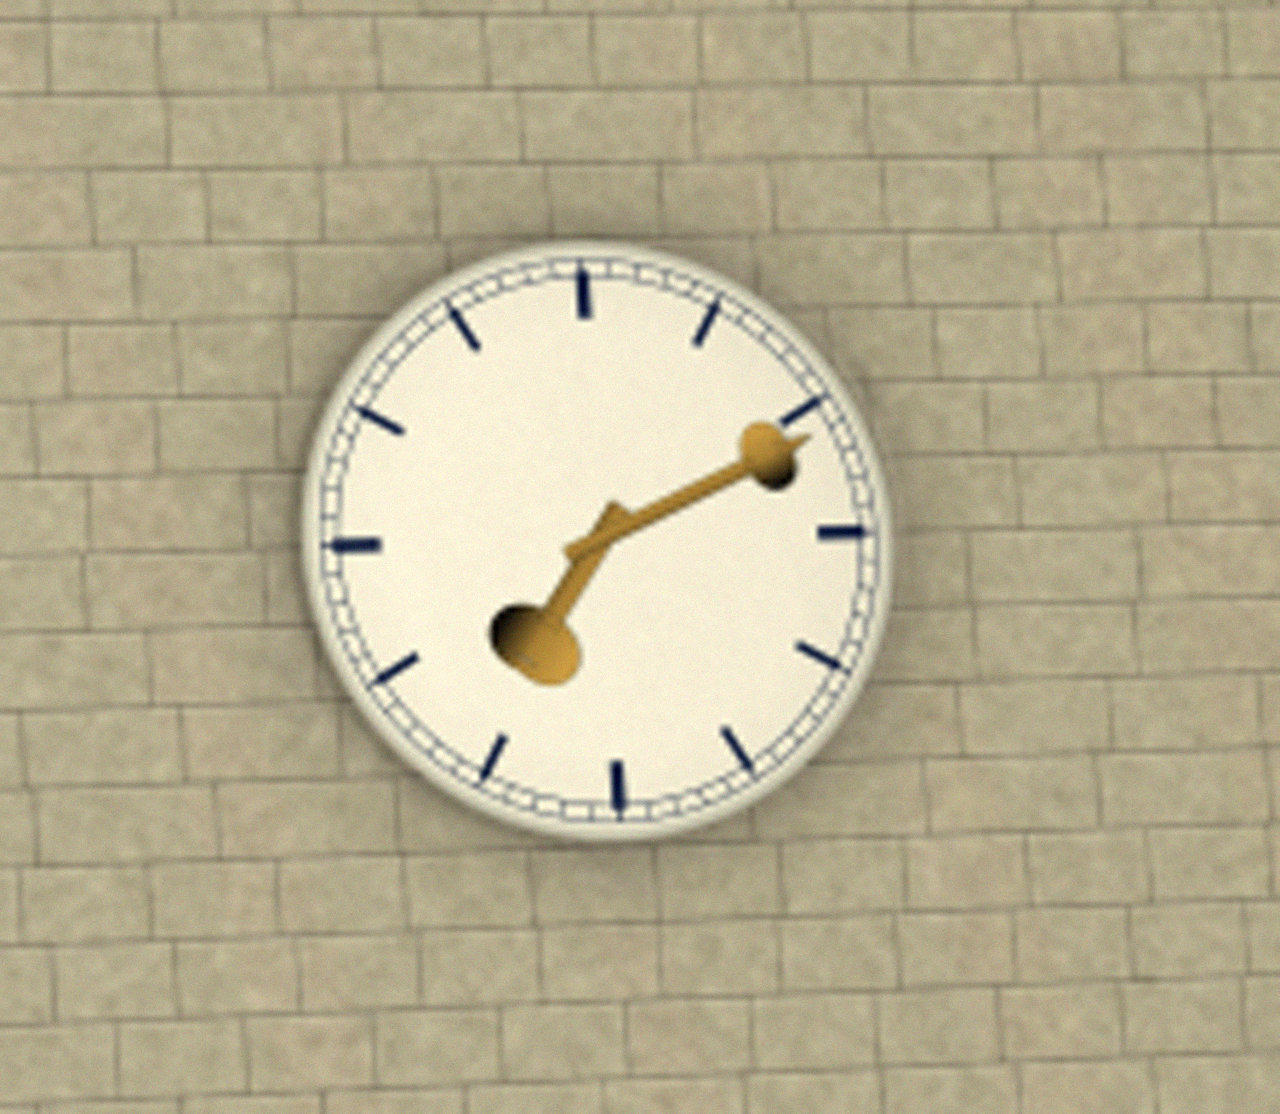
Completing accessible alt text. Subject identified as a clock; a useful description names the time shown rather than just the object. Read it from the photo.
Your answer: 7:11
